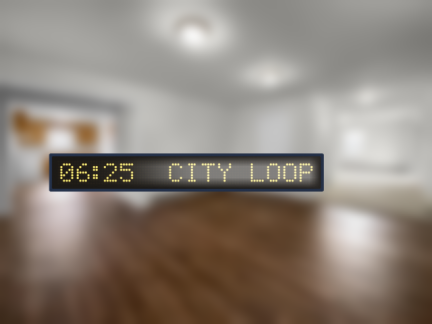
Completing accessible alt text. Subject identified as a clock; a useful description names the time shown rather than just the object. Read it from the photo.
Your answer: 6:25
